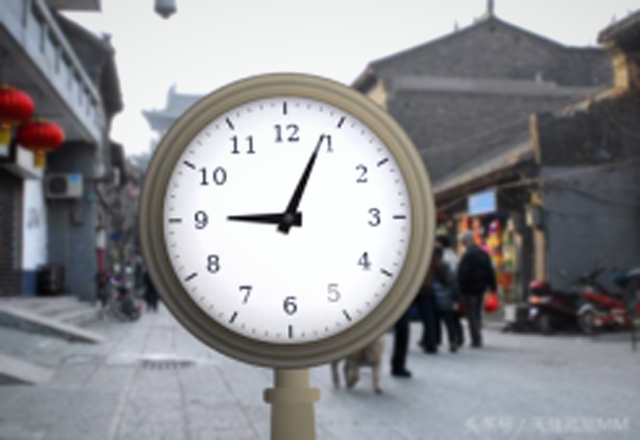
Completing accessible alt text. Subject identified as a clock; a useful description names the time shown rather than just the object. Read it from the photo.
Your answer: 9:04
